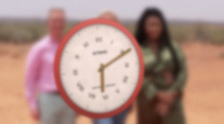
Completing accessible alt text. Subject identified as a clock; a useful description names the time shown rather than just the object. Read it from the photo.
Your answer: 6:11
